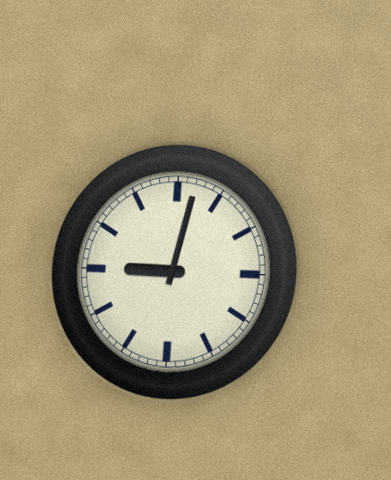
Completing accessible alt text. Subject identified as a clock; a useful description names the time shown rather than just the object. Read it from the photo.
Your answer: 9:02
